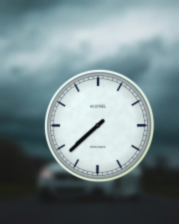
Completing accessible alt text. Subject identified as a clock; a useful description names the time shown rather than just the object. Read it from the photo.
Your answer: 7:38
